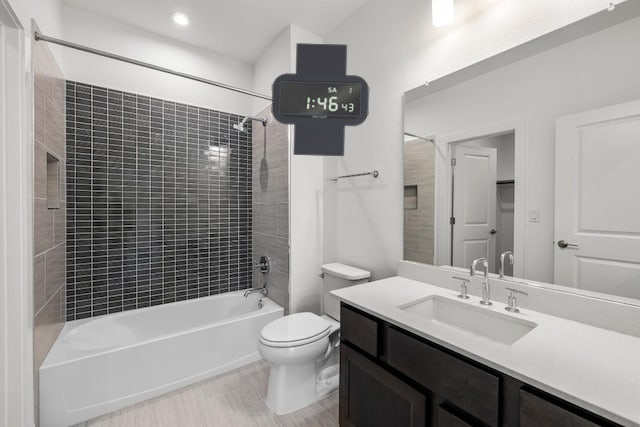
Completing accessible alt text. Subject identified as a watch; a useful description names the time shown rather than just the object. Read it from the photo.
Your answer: 1:46:43
